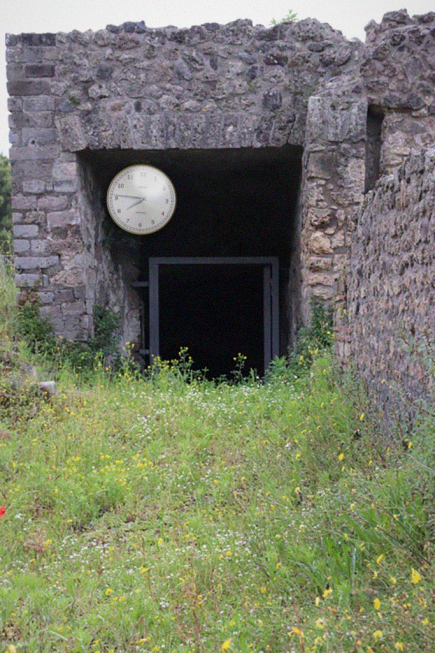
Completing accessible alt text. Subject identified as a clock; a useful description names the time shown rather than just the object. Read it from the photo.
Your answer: 7:46
